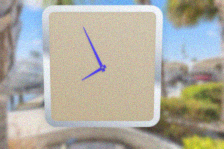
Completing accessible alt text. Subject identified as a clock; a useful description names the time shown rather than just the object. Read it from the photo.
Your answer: 7:56
